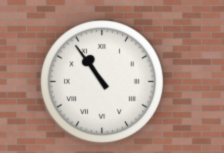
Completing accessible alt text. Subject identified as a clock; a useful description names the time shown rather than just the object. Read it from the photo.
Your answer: 10:54
